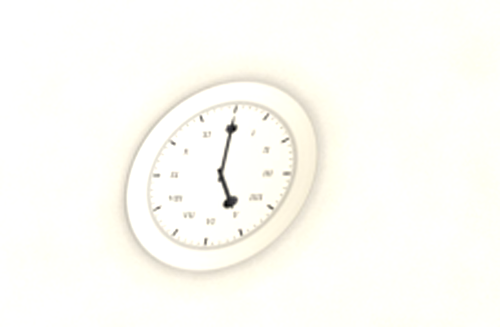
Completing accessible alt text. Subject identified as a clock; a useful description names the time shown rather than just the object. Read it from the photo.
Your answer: 5:00
